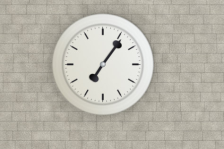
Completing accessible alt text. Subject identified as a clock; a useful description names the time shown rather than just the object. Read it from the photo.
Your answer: 7:06
